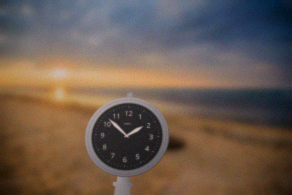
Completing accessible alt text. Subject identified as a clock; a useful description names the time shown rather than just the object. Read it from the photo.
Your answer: 1:52
